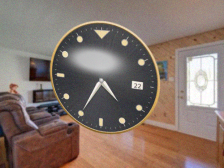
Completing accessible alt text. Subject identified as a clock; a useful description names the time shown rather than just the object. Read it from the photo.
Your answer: 4:35
